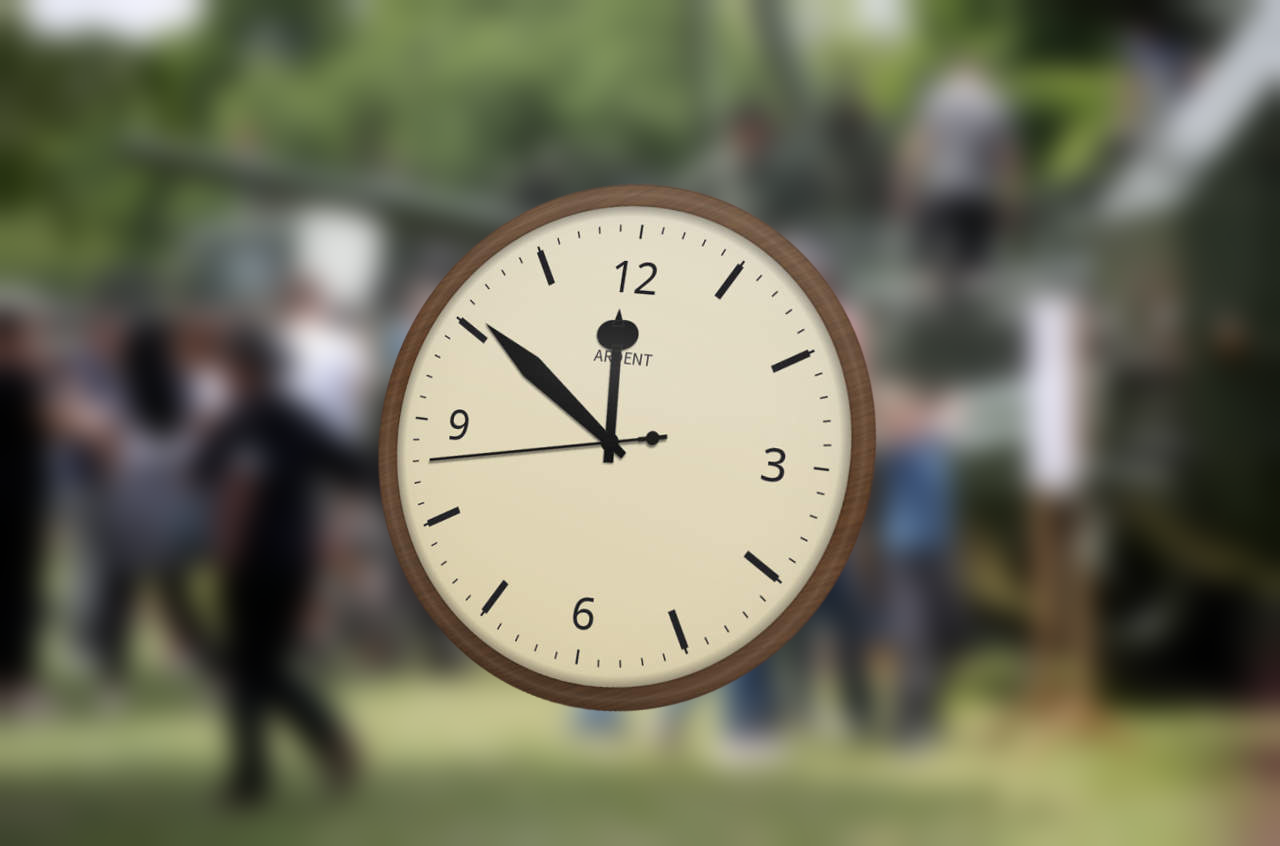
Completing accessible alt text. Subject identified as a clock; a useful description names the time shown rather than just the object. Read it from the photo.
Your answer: 11:50:43
